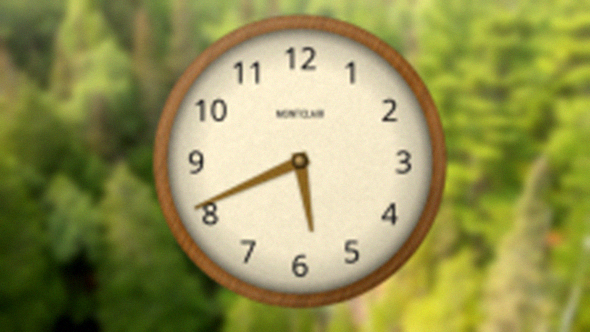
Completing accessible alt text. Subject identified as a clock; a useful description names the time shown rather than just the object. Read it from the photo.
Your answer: 5:41
